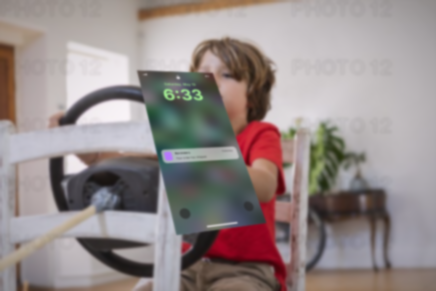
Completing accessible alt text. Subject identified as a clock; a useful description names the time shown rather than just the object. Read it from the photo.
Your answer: 6:33
